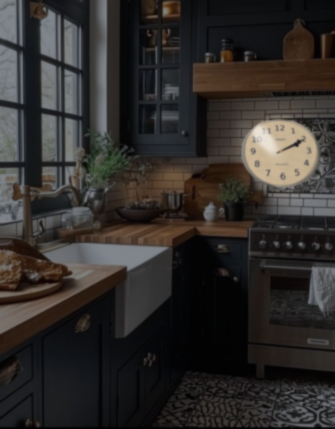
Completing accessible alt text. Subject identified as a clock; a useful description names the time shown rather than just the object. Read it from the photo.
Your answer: 2:10
